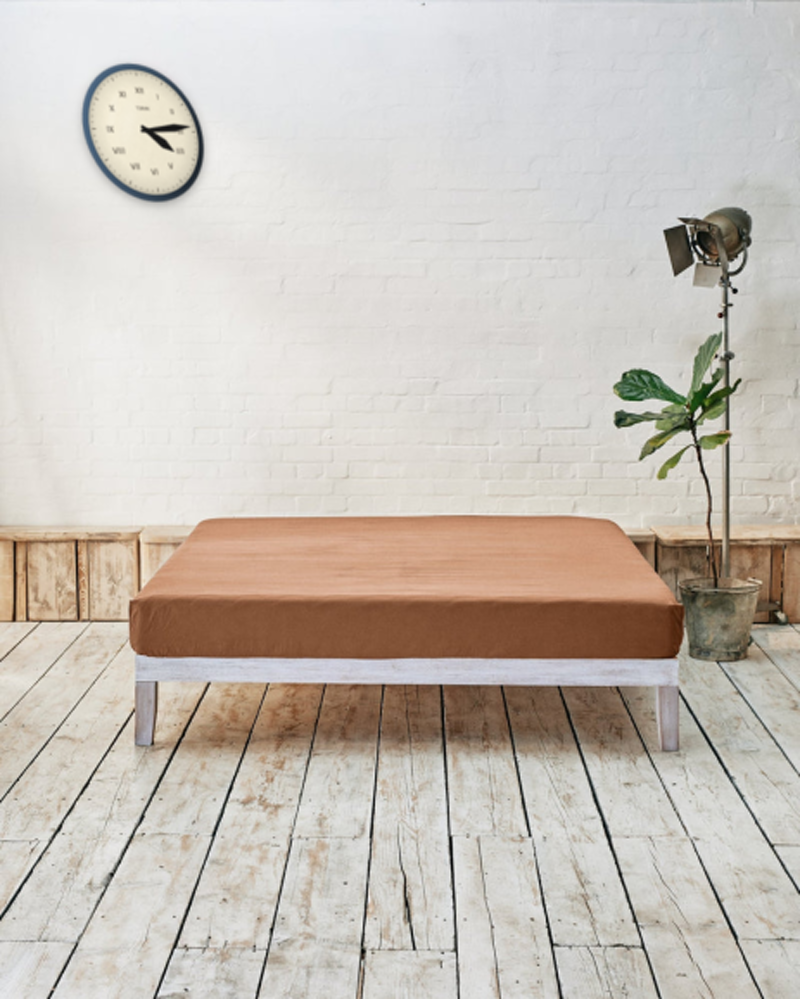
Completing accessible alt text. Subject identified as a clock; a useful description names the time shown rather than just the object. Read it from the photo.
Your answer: 4:14
